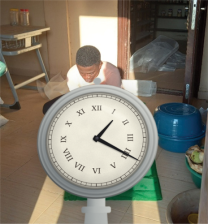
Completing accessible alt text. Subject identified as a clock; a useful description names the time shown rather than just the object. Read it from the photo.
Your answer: 1:20
